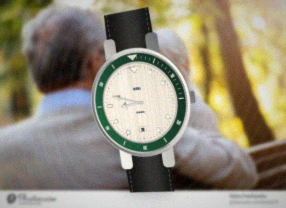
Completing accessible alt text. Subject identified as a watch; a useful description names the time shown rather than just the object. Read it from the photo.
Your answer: 8:48
